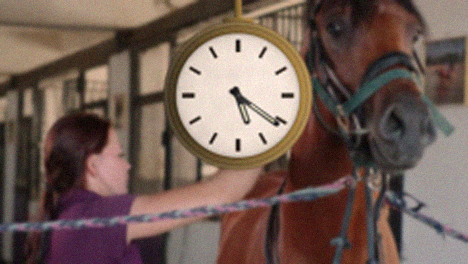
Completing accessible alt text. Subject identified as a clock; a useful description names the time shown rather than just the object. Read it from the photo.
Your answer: 5:21
